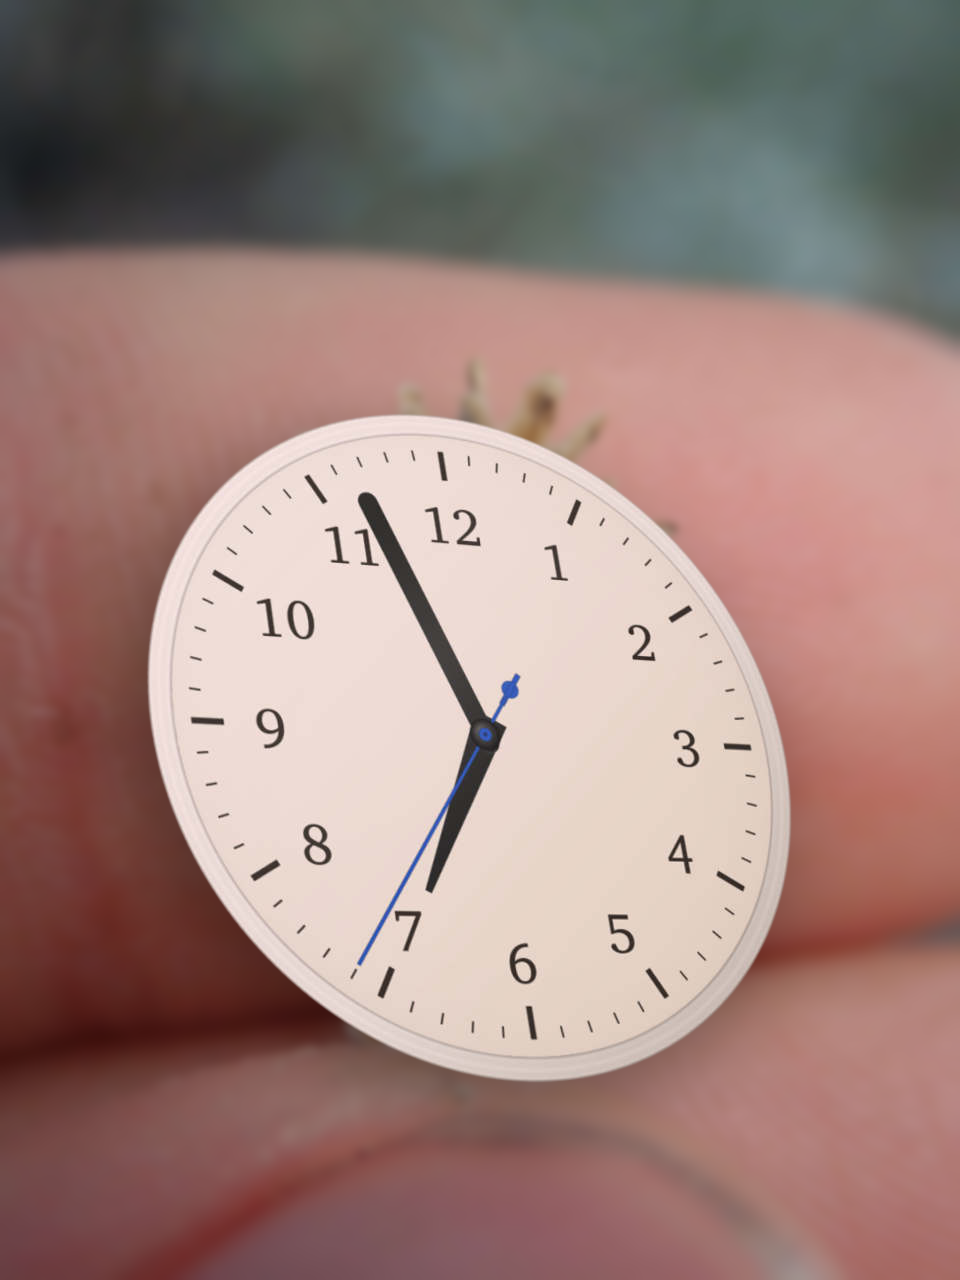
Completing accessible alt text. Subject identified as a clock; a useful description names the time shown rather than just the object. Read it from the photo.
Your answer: 6:56:36
